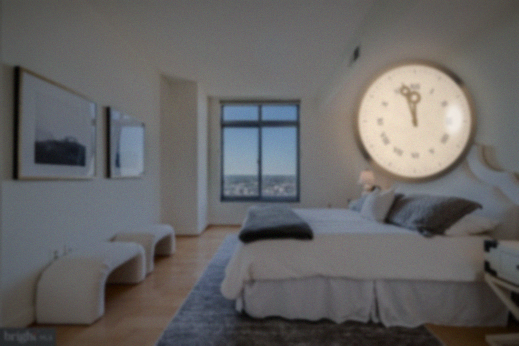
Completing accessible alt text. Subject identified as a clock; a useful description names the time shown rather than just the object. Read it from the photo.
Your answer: 11:57
